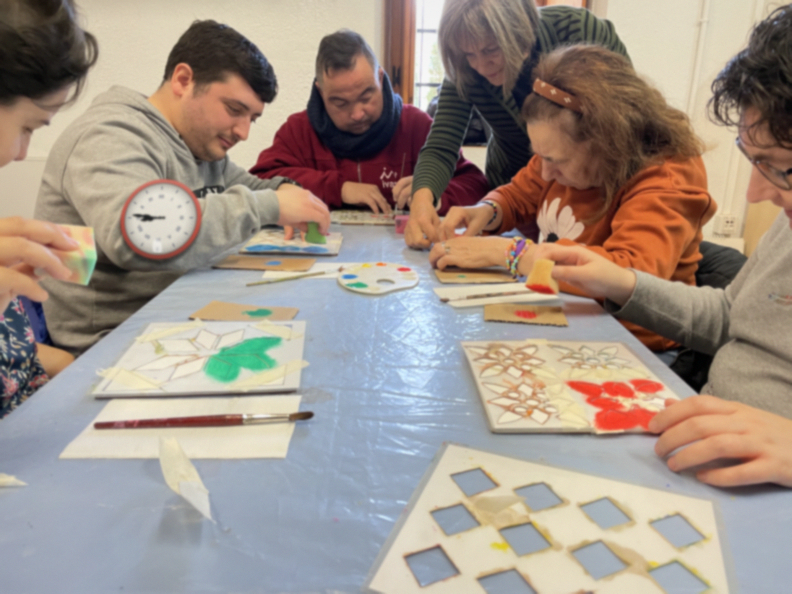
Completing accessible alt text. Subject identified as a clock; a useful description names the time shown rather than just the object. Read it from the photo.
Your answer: 8:46
